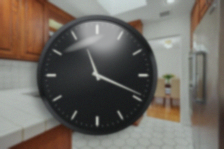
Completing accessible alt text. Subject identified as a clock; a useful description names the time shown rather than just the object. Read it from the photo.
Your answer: 11:19
